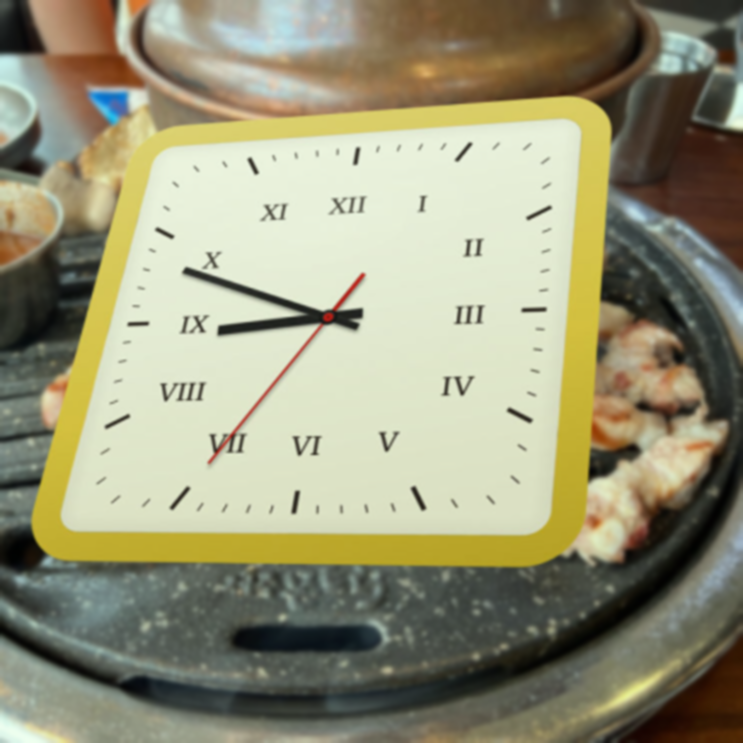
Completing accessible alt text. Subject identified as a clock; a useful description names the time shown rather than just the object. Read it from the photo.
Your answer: 8:48:35
